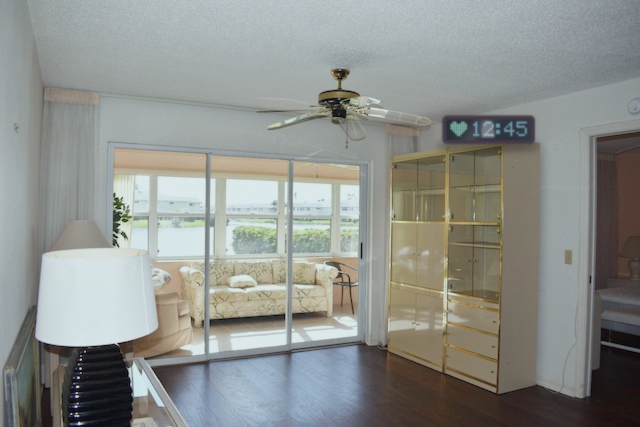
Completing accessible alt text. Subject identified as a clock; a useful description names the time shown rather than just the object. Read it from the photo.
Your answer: 12:45
